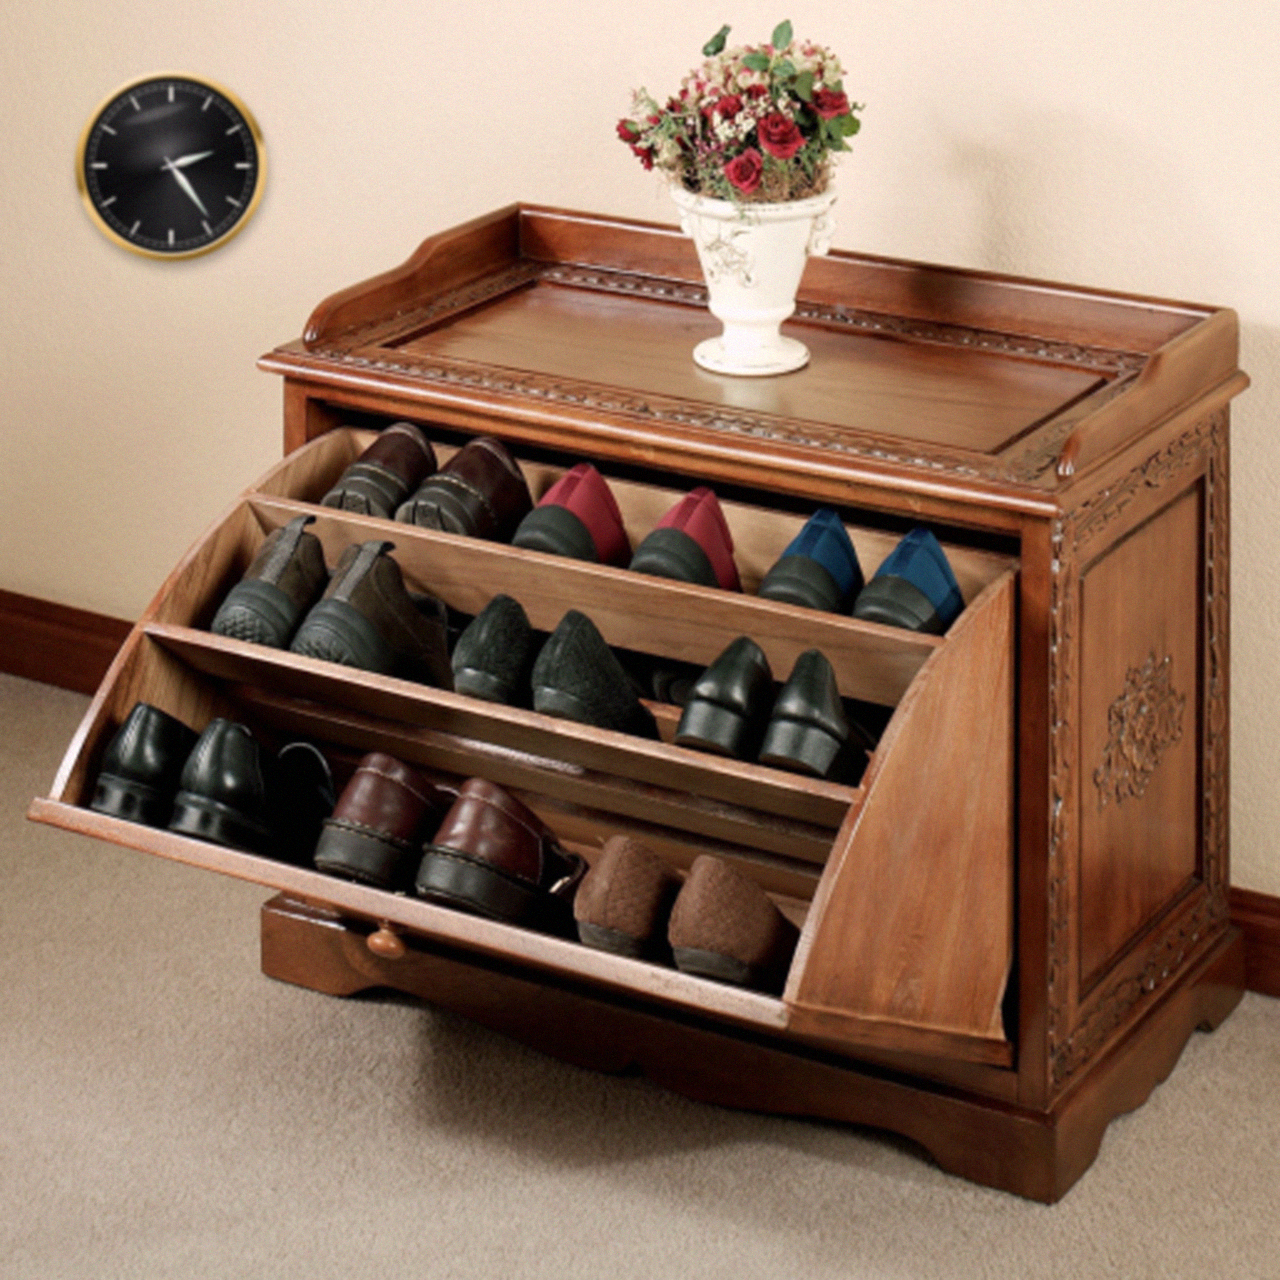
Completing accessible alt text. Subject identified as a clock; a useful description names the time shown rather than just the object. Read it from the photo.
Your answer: 2:24
